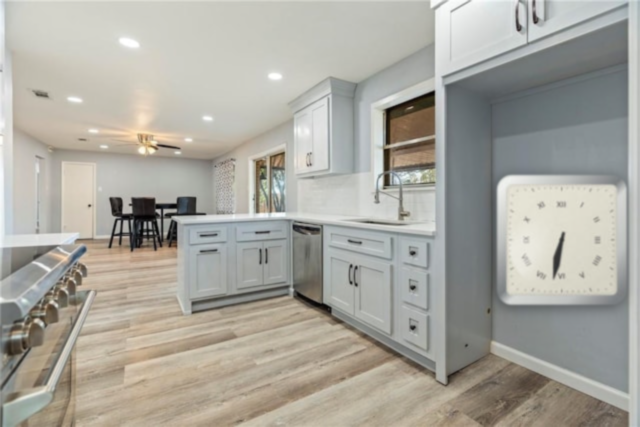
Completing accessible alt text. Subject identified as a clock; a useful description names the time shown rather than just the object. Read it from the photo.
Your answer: 6:32
